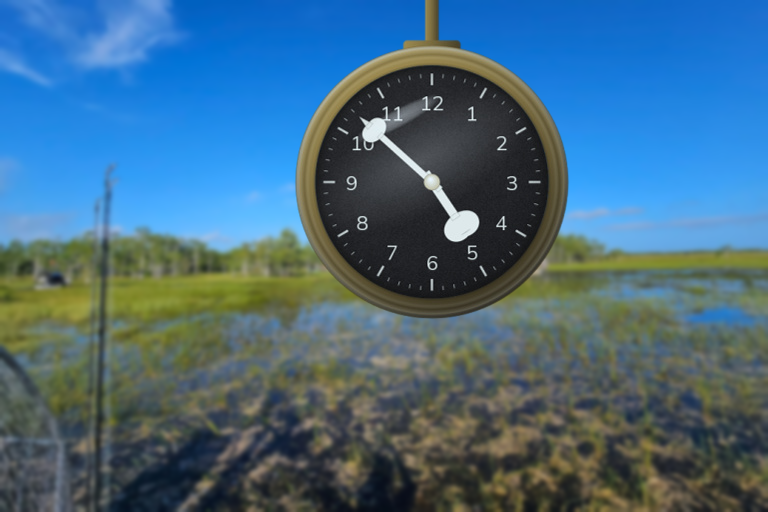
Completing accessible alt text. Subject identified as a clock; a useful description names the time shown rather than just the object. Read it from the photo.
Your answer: 4:52
